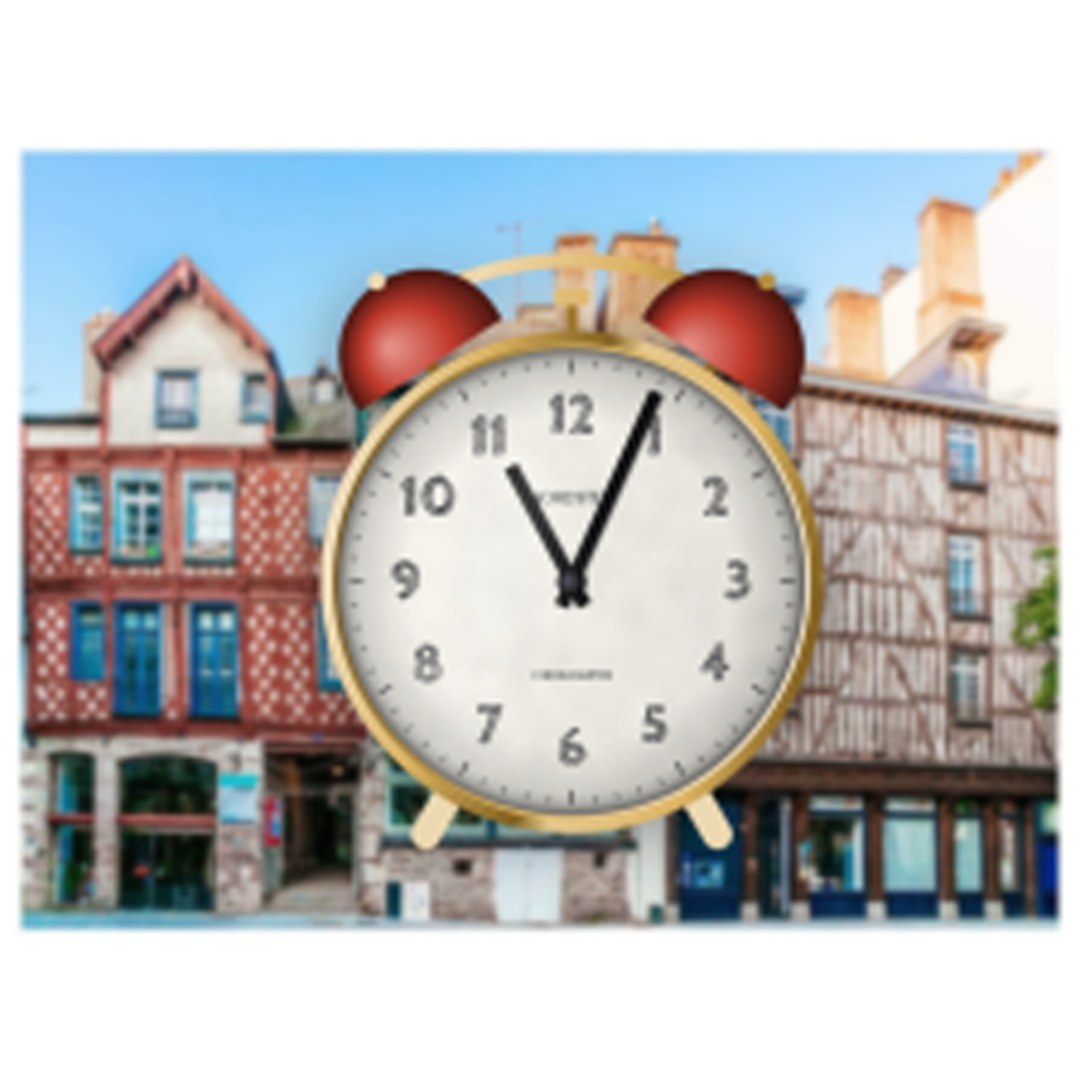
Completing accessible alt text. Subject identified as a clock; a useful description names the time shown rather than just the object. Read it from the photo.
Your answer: 11:04
